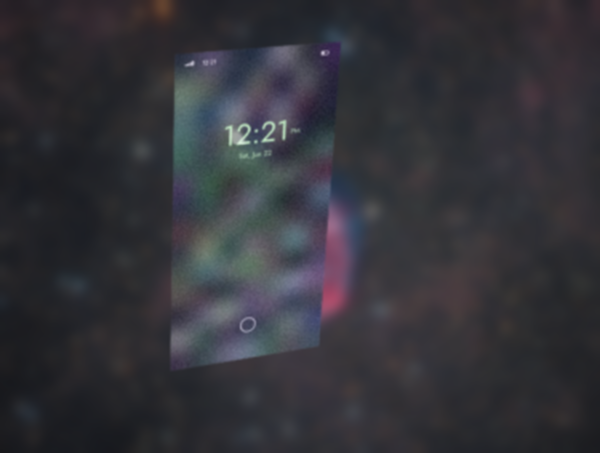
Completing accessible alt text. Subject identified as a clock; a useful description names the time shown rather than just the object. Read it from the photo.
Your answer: 12:21
